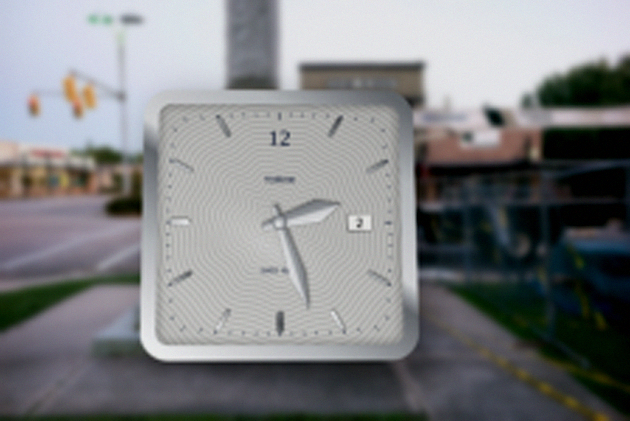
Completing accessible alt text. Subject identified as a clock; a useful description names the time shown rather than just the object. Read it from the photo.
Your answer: 2:27
